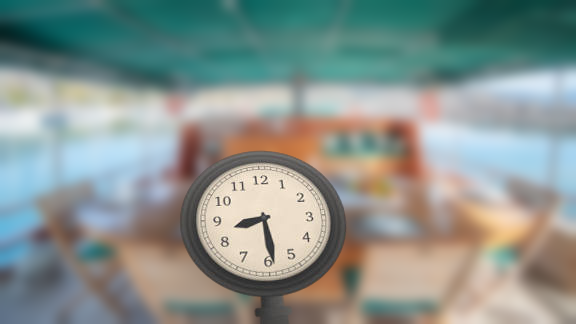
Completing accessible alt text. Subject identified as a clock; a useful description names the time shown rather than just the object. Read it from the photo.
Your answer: 8:29
